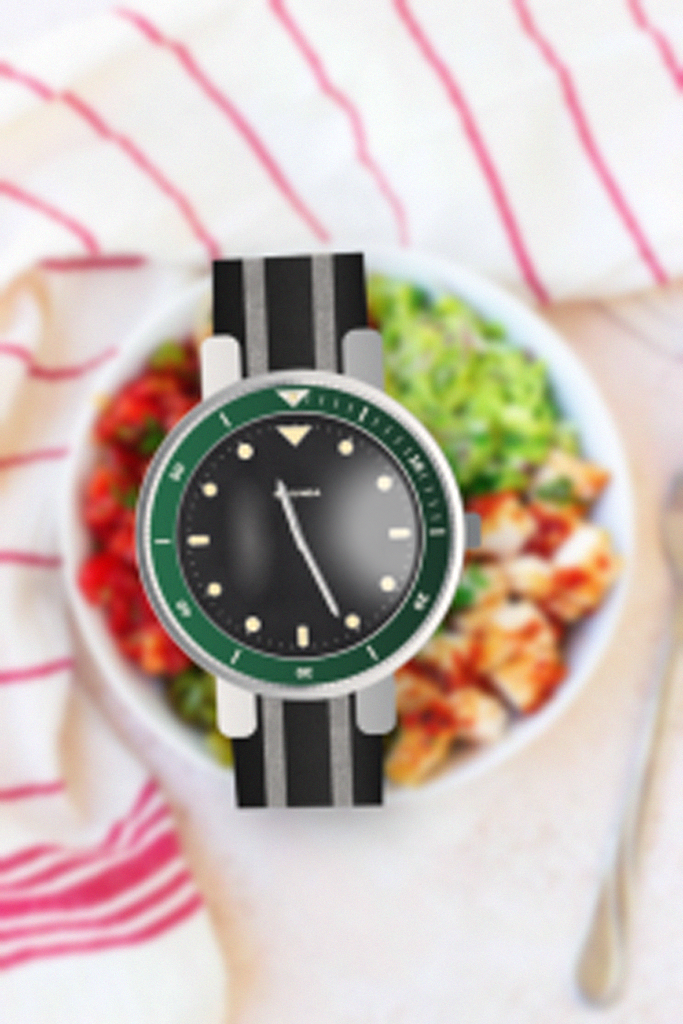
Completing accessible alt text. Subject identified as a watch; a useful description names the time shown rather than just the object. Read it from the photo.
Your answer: 11:26
